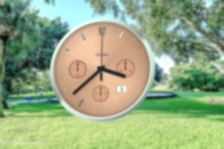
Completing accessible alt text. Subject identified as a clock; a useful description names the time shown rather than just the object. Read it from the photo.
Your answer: 3:38
